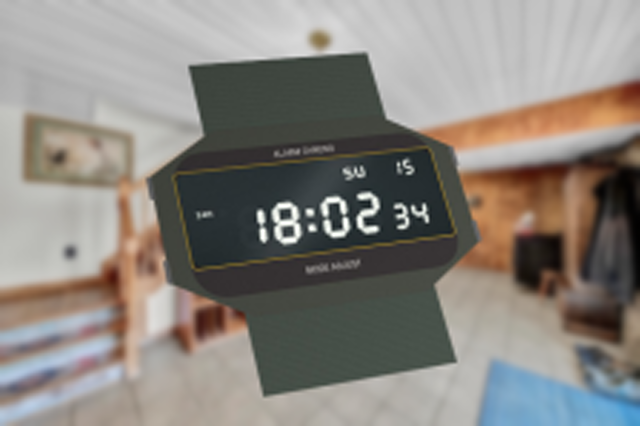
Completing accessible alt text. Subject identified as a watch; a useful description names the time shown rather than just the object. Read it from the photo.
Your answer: 18:02:34
